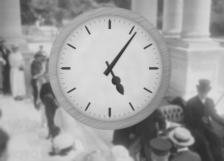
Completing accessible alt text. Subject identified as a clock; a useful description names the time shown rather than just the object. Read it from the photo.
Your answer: 5:06
